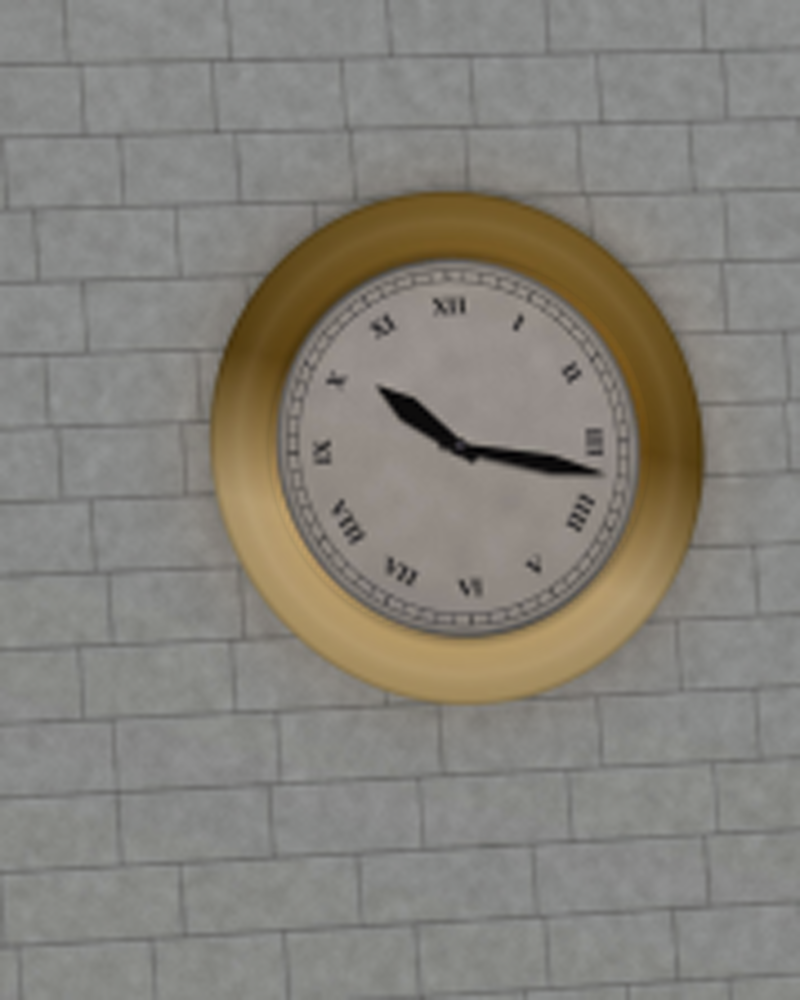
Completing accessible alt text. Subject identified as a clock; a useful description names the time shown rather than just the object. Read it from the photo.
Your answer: 10:17
